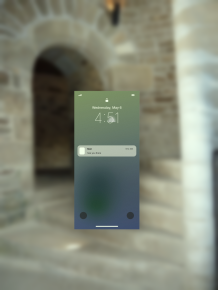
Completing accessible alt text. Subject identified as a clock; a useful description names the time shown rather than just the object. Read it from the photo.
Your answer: 4:51
